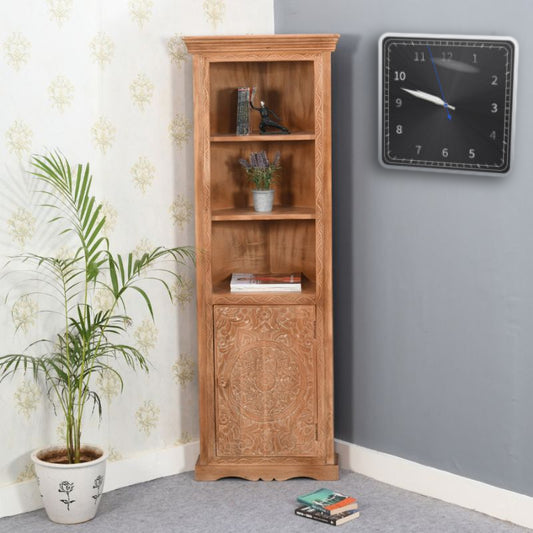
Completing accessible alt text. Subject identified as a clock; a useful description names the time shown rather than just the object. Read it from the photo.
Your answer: 9:47:57
